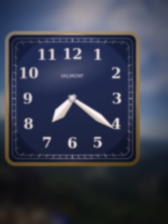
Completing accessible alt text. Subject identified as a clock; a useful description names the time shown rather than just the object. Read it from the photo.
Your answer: 7:21
